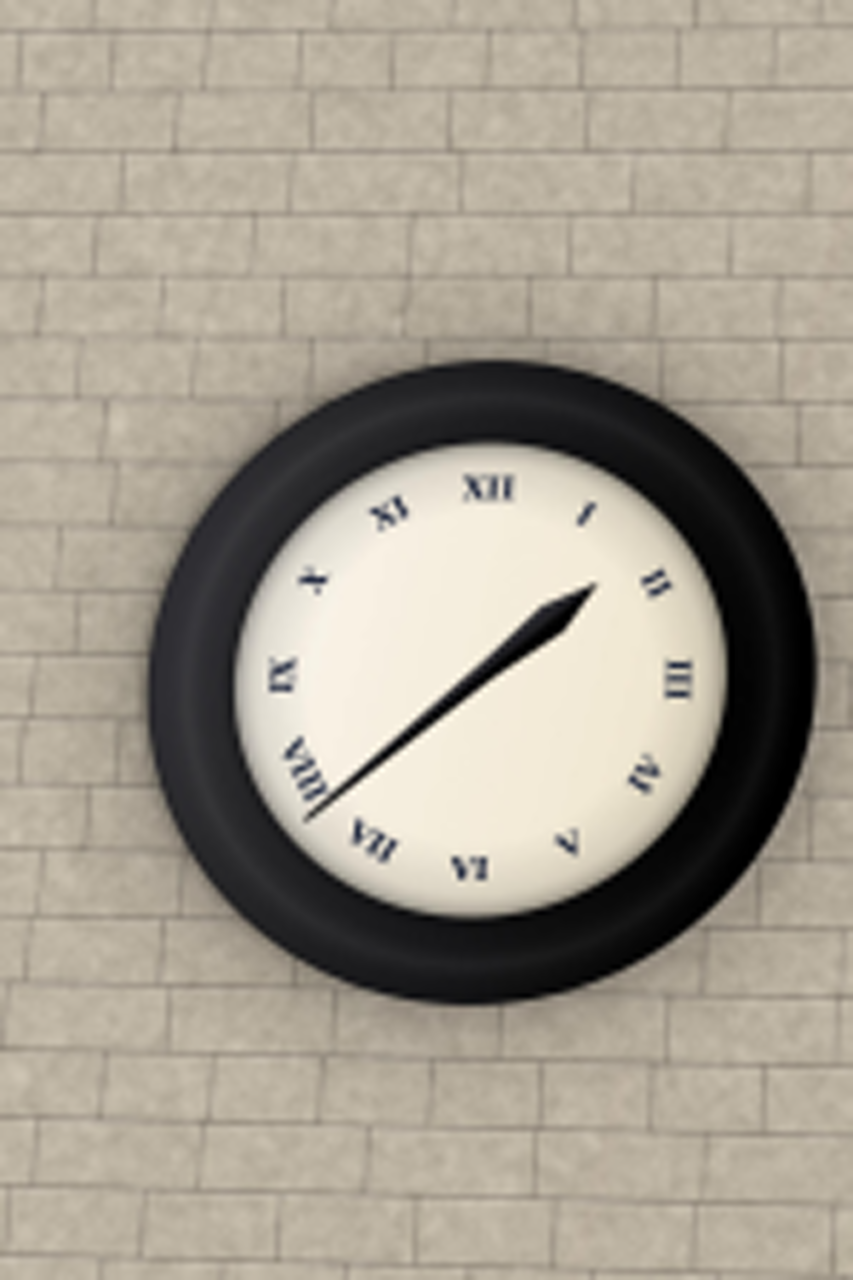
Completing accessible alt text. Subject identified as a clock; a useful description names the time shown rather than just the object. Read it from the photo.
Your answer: 1:38
